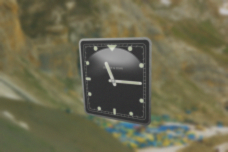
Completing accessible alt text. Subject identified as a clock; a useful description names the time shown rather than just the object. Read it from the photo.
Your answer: 11:15
